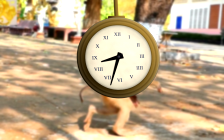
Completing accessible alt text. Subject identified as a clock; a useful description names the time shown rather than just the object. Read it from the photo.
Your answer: 8:33
